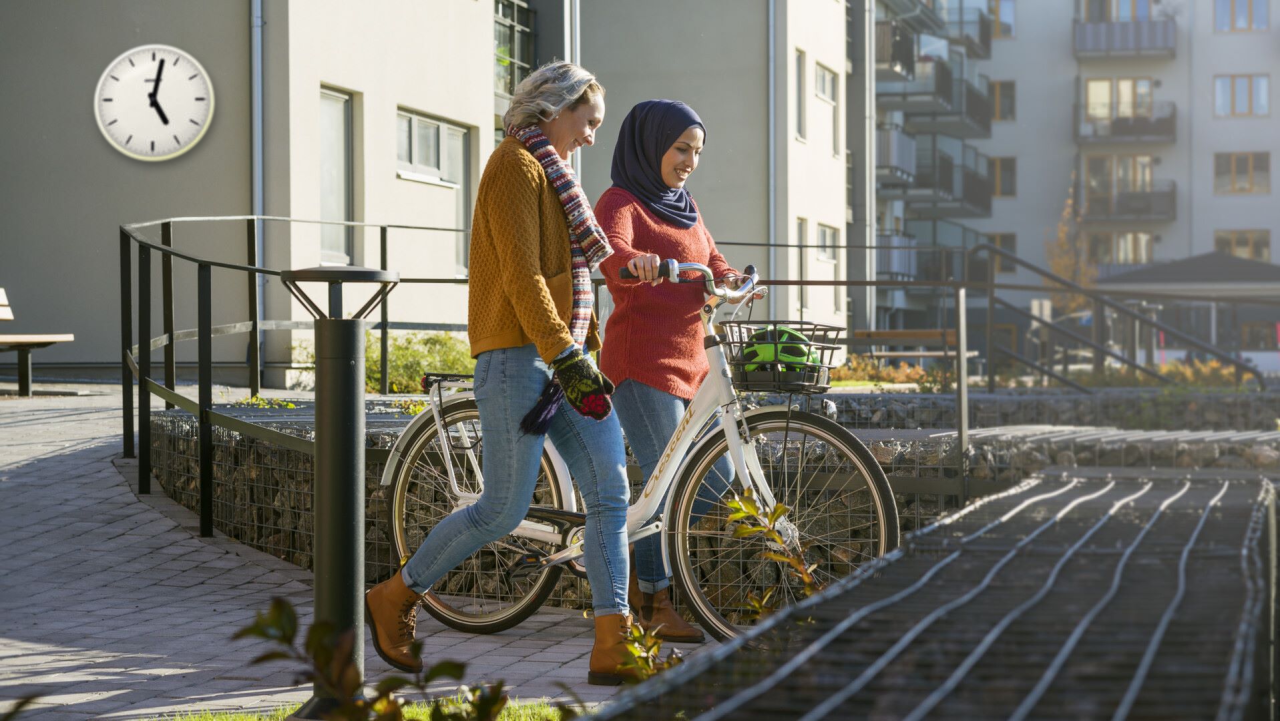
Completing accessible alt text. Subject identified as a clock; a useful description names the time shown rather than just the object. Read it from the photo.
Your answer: 5:02
